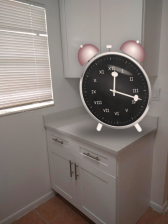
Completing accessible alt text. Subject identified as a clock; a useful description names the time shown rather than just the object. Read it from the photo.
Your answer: 12:18
